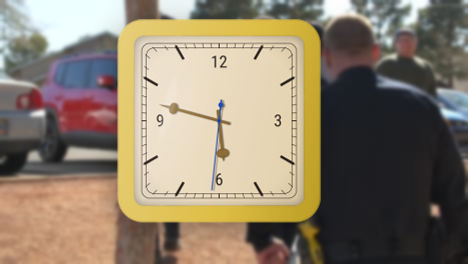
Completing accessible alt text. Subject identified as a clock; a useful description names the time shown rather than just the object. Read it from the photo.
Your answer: 5:47:31
